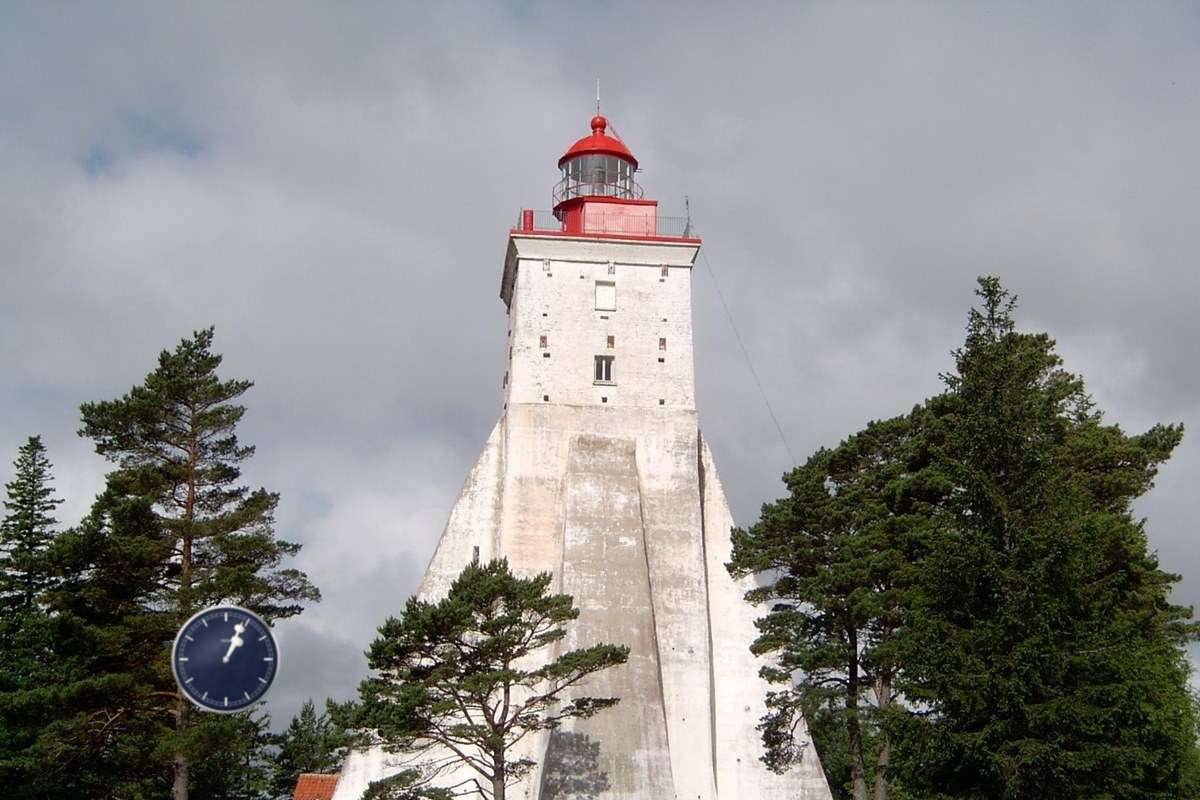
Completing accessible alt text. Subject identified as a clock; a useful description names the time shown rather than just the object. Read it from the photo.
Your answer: 1:04
